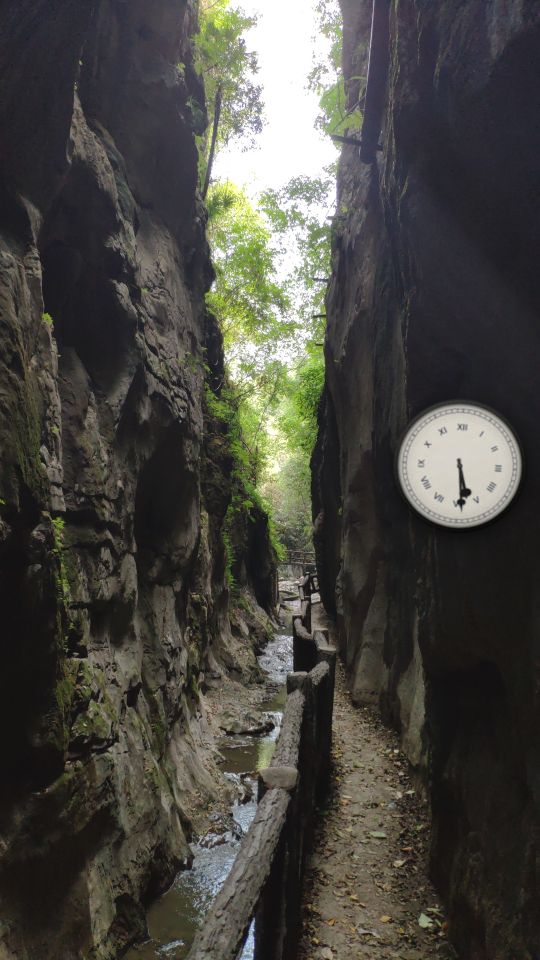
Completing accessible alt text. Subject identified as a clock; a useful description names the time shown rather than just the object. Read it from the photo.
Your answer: 5:29
